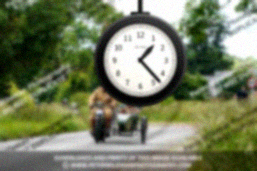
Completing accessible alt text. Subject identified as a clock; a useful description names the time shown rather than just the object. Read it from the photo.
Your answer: 1:23
